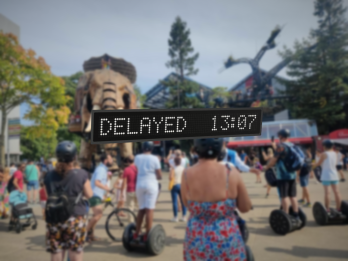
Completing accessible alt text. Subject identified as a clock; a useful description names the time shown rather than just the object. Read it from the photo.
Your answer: 13:07
